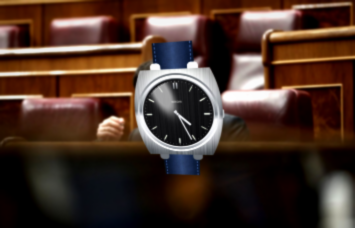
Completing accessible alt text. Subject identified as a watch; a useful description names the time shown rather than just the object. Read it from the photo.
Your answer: 4:26
